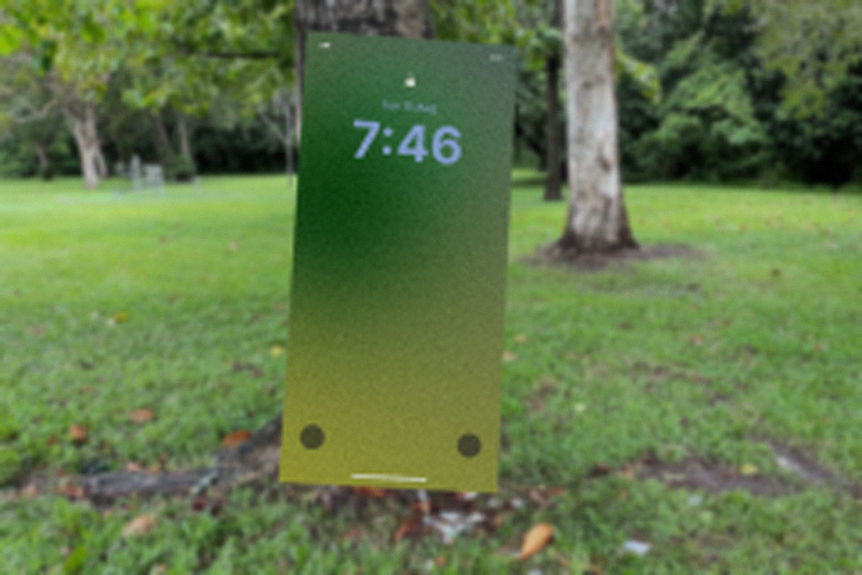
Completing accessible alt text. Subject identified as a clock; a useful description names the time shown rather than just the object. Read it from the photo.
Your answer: 7:46
